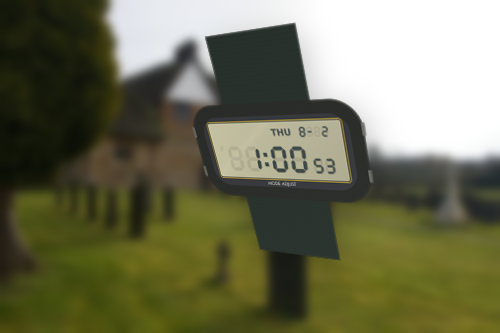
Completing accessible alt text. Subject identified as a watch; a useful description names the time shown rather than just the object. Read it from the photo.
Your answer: 1:00:53
